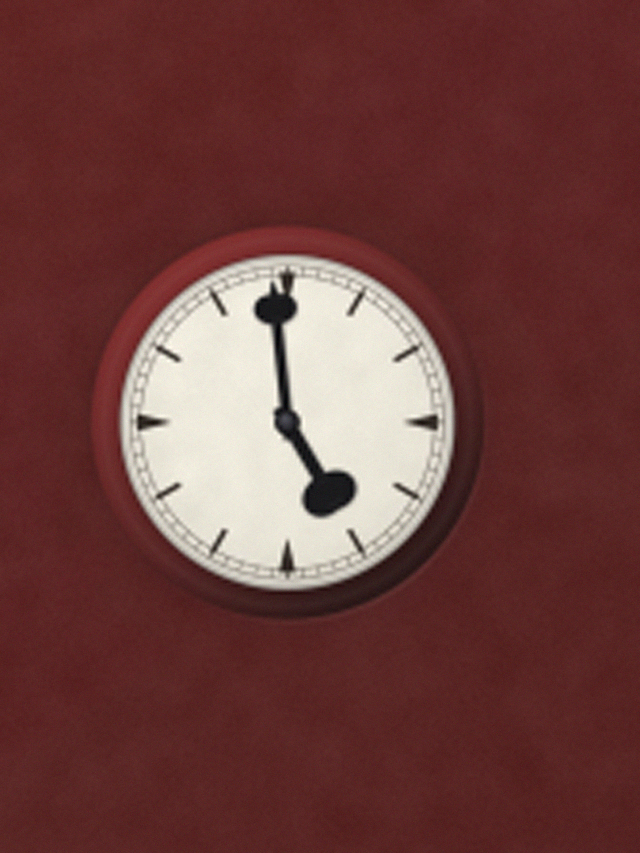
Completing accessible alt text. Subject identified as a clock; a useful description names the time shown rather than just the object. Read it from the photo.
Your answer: 4:59
